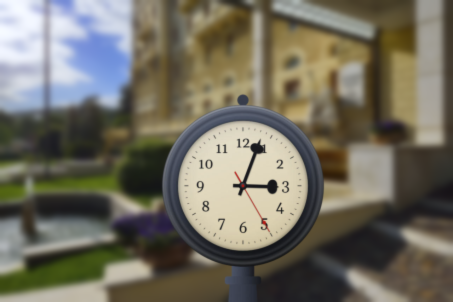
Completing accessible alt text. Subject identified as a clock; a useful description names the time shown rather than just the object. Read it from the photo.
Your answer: 3:03:25
